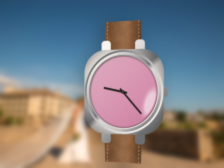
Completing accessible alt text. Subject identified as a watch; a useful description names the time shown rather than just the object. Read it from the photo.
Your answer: 9:23
